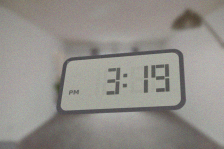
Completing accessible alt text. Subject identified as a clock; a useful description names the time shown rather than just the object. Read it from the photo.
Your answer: 3:19
